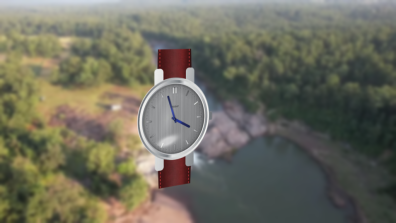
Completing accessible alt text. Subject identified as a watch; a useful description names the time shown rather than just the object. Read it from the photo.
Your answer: 3:57
